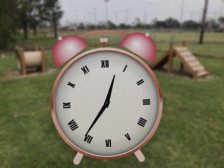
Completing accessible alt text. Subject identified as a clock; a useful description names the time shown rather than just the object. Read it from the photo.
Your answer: 12:36
